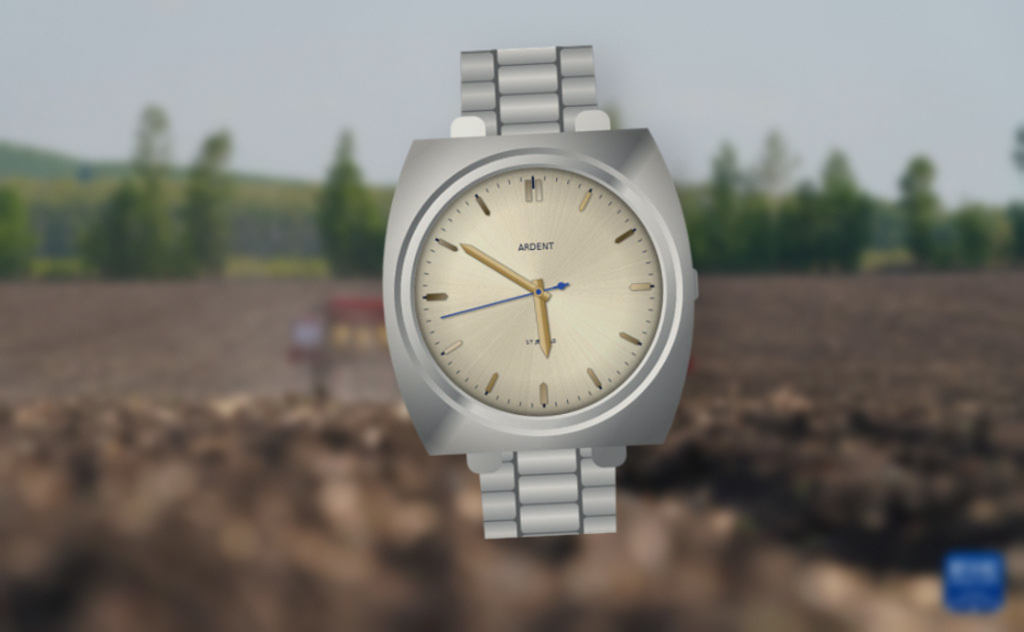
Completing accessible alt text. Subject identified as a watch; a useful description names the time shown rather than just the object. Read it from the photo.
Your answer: 5:50:43
